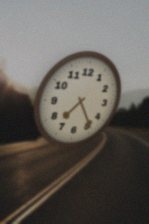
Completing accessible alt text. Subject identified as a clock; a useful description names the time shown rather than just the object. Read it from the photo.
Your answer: 7:24
